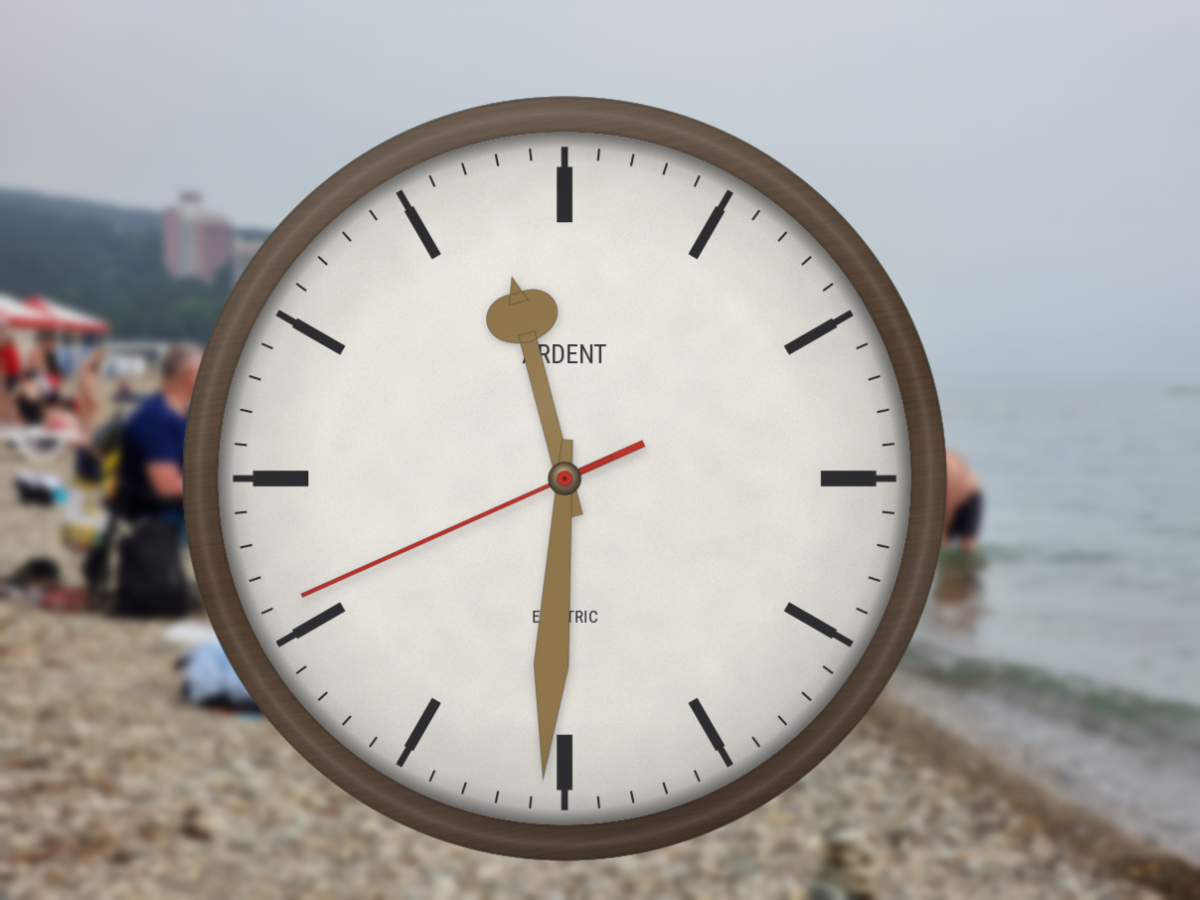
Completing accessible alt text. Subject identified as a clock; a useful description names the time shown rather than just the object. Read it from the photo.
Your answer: 11:30:41
